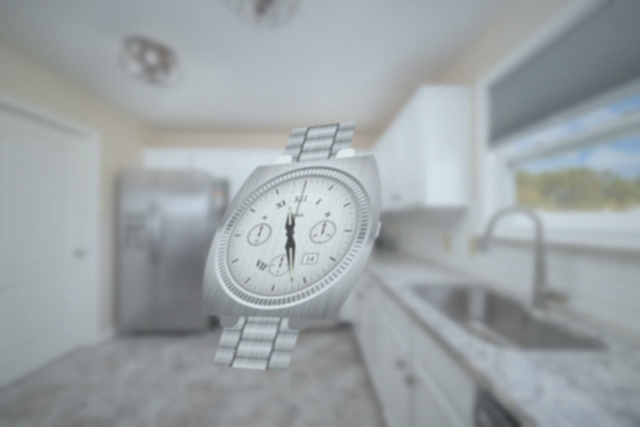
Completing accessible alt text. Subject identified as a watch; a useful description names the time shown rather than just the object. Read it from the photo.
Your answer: 11:27
